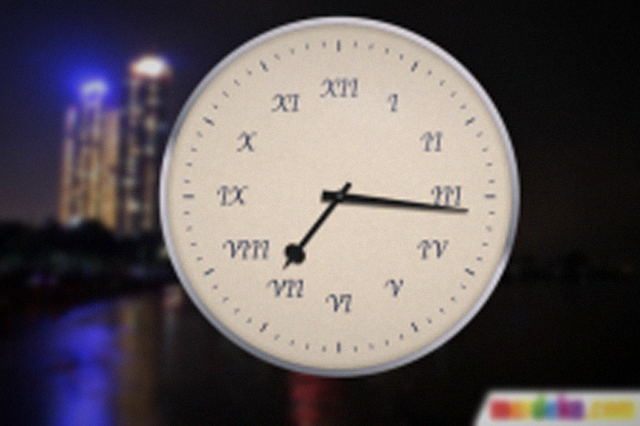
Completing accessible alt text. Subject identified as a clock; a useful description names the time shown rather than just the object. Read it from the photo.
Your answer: 7:16
